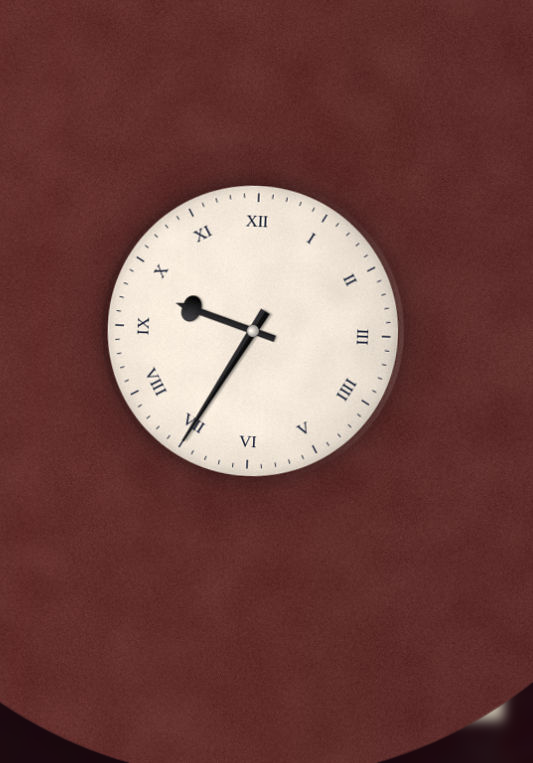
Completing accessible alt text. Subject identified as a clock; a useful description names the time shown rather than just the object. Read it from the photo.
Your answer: 9:35
